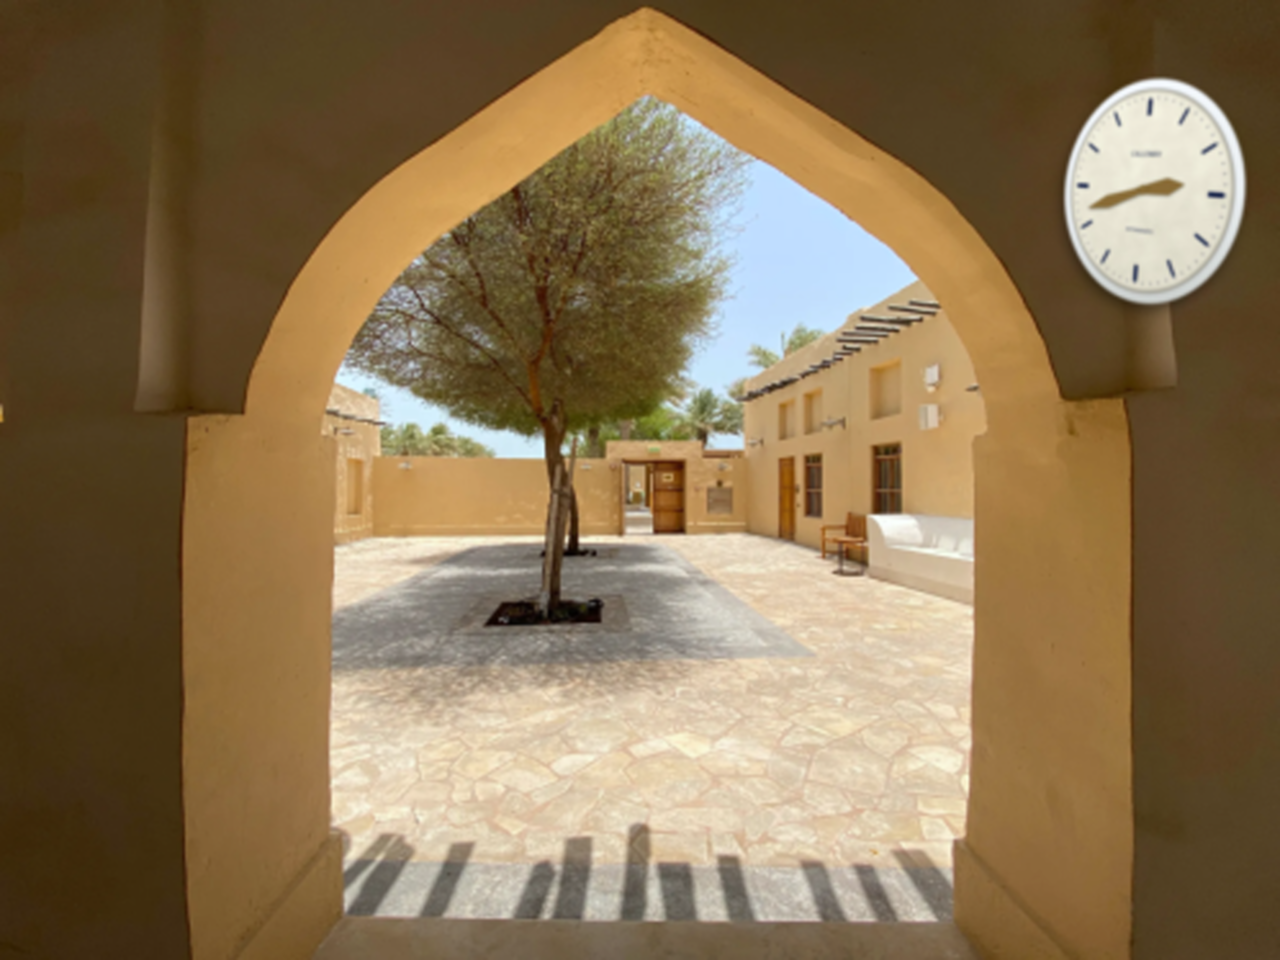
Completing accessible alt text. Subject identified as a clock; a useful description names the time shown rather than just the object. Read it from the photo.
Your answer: 2:42
